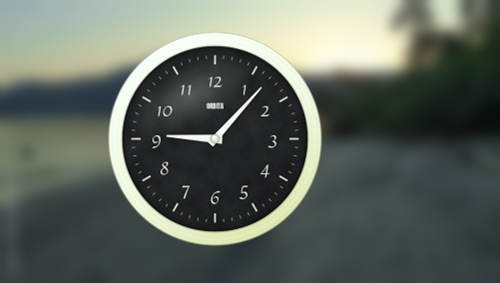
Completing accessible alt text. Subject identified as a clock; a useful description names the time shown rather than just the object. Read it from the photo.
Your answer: 9:07
